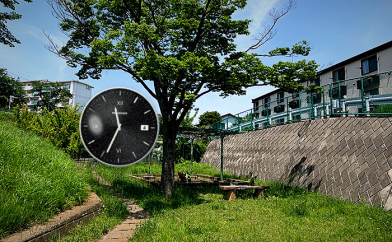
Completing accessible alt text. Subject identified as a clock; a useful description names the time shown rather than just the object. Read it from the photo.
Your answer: 11:34
